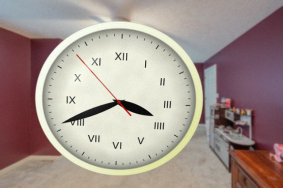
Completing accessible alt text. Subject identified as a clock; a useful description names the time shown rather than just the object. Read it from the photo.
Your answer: 3:40:53
